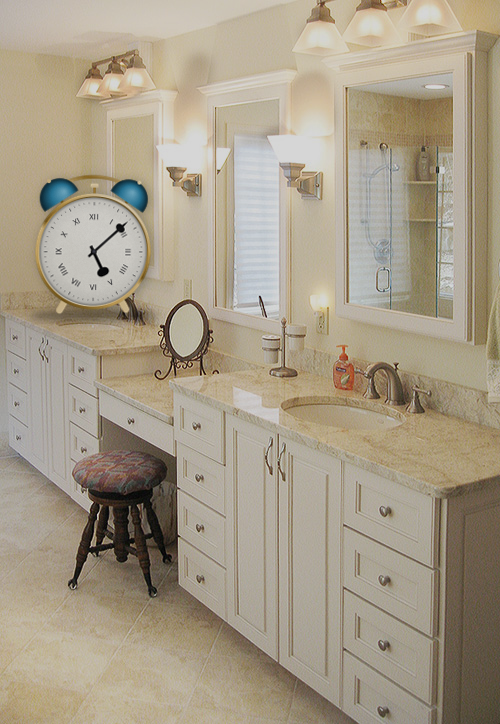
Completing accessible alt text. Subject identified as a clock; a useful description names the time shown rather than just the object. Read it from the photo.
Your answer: 5:08
